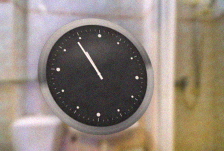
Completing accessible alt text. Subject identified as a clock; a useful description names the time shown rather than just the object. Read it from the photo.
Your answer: 10:54
